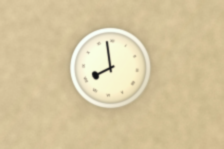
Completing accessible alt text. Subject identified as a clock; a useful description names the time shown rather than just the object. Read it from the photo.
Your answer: 7:58
